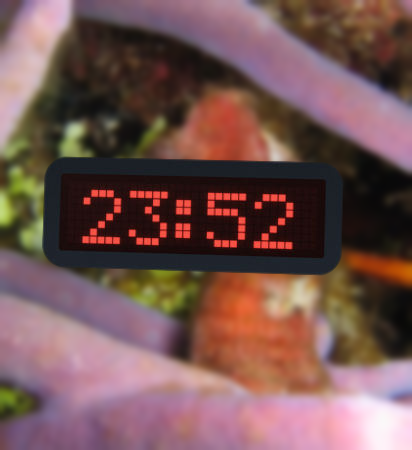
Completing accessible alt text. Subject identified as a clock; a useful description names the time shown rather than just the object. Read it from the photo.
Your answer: 23:52
